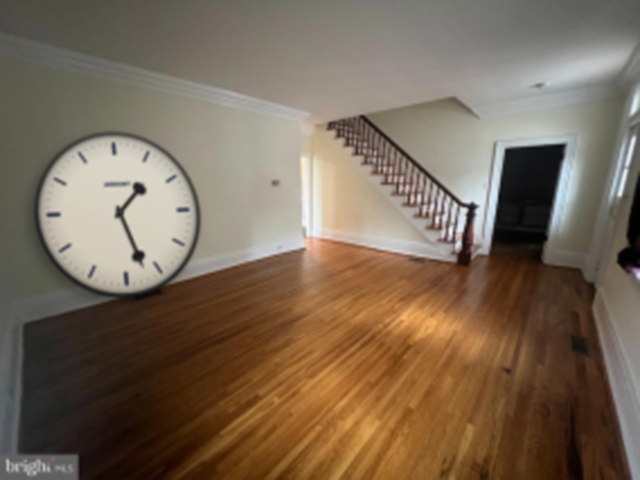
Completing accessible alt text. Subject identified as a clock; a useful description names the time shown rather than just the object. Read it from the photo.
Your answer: 1:27
